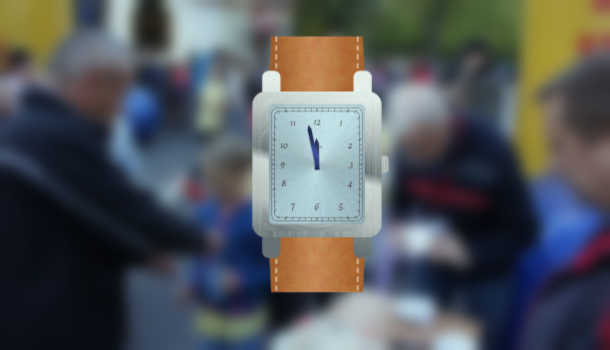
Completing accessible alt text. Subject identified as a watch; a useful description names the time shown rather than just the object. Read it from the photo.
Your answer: 11:58
